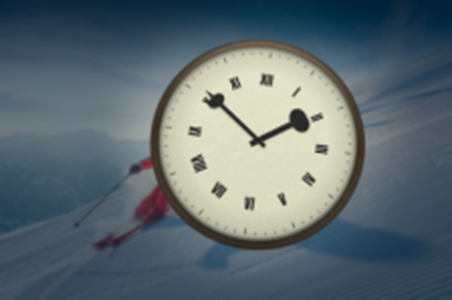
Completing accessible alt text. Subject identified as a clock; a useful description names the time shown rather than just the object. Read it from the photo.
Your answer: 1:51
